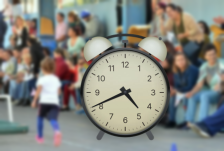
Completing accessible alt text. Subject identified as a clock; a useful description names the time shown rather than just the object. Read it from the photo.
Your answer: 4:41
